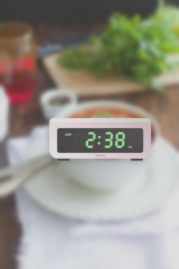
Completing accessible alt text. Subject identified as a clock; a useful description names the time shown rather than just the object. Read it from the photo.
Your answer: 2:38
